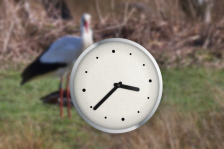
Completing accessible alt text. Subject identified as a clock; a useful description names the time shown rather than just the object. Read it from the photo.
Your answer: 3:39
